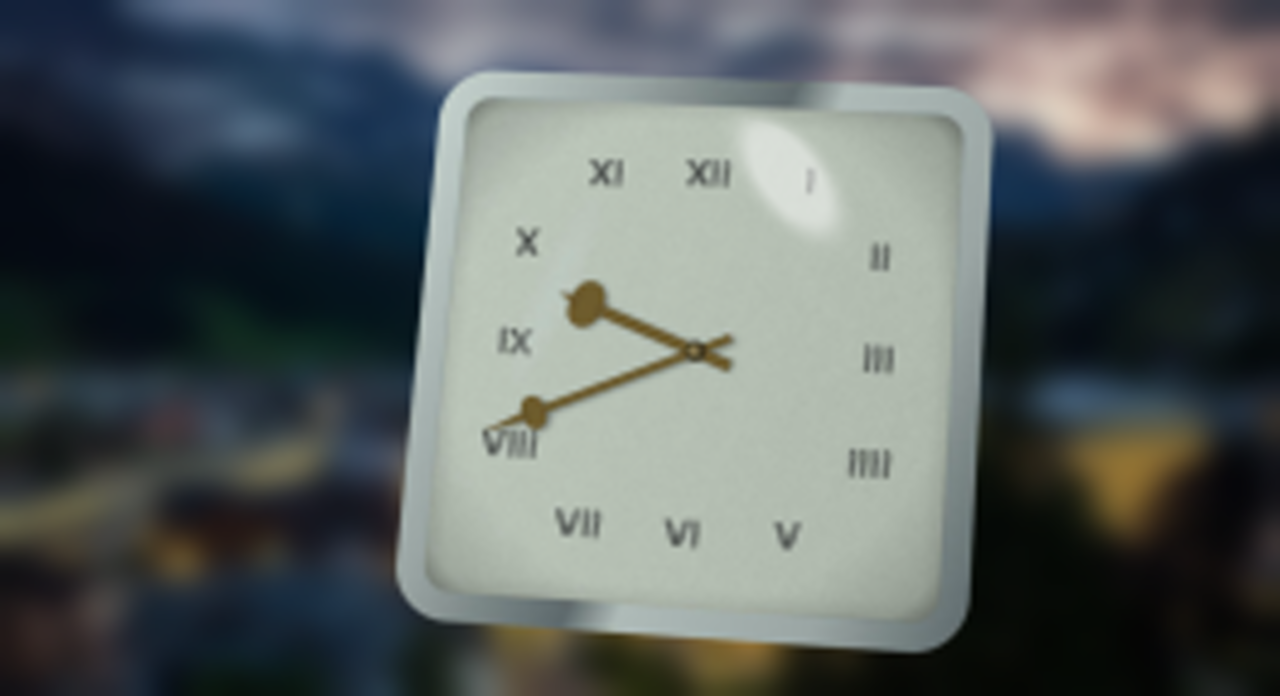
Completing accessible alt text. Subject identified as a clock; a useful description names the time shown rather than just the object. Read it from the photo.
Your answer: 9:41
